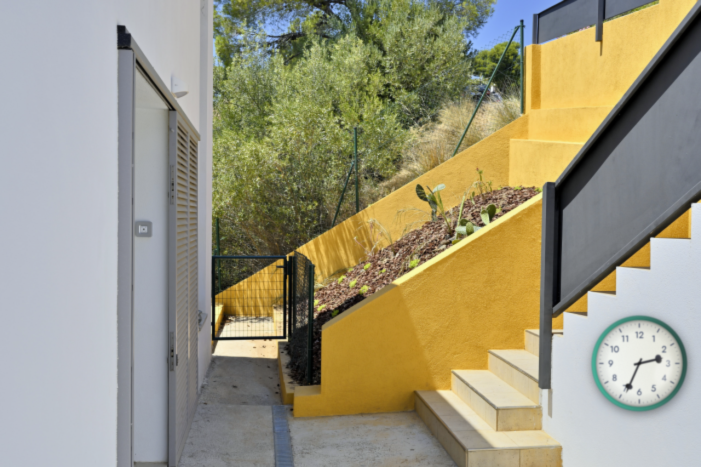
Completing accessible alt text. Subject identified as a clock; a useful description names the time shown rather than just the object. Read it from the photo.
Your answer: 2:34
